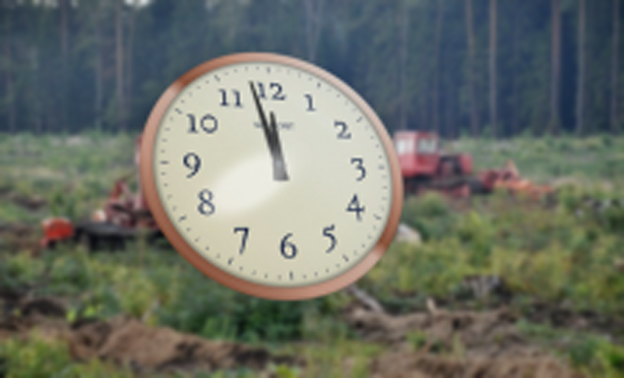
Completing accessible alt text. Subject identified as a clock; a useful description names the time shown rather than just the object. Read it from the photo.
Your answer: 11:58
